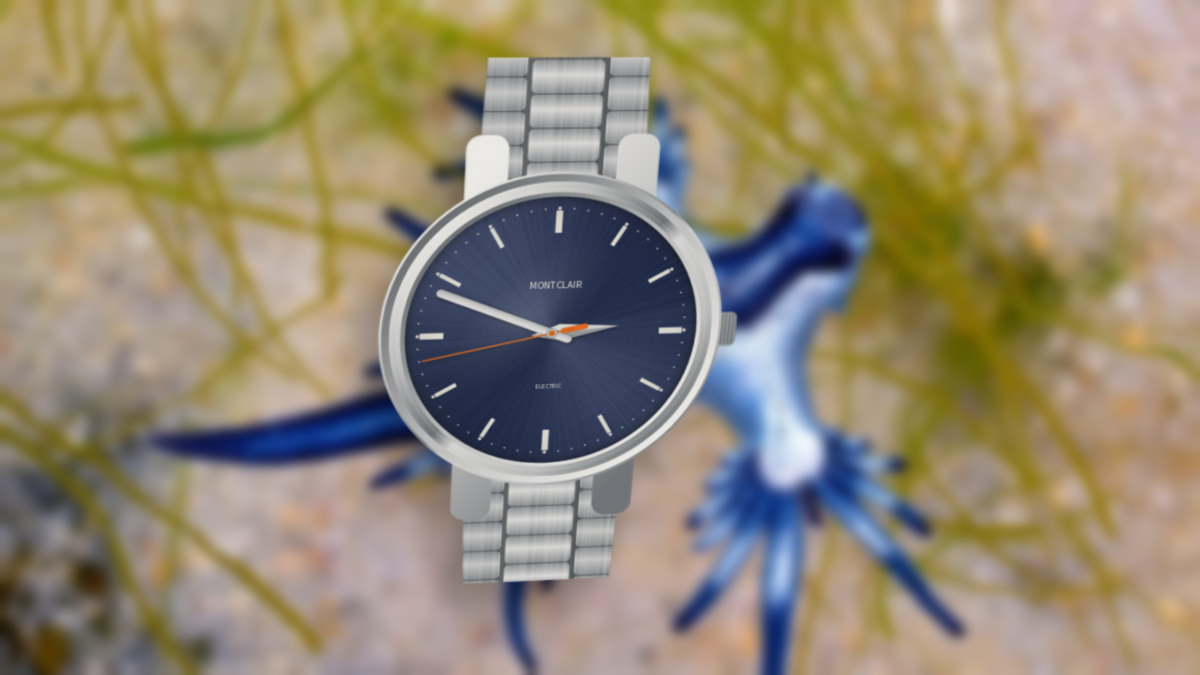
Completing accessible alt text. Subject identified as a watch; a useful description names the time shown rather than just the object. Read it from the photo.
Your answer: 2:48:43
